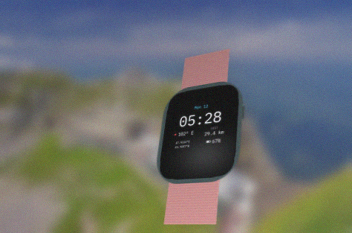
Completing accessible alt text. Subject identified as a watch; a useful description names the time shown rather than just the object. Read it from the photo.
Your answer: 5:28
